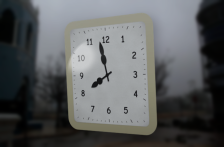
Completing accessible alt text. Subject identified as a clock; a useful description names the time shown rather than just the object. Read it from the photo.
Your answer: 7:58
